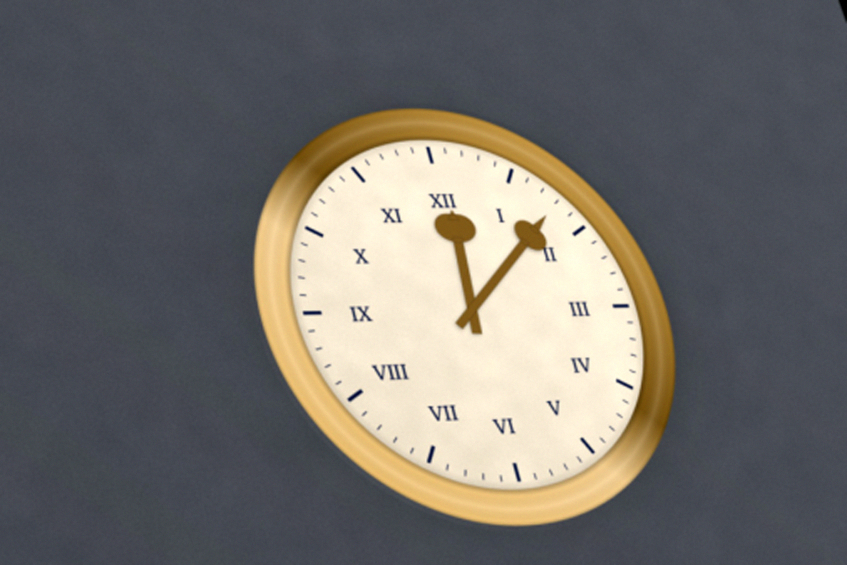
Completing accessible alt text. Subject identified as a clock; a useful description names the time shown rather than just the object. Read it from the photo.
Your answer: 12:08
